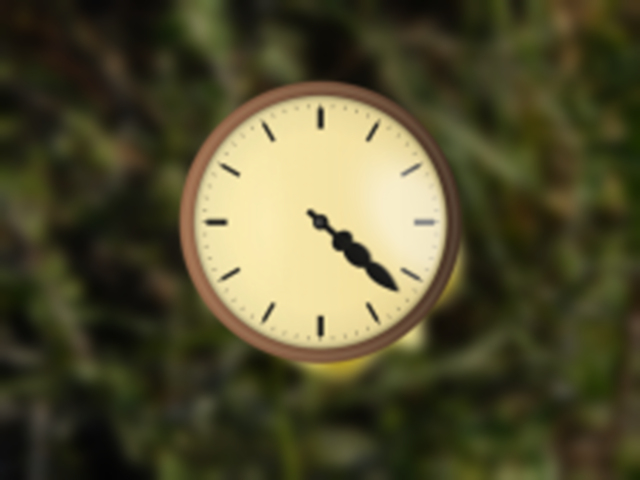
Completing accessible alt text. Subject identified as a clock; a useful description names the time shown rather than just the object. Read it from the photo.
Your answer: 4:22
